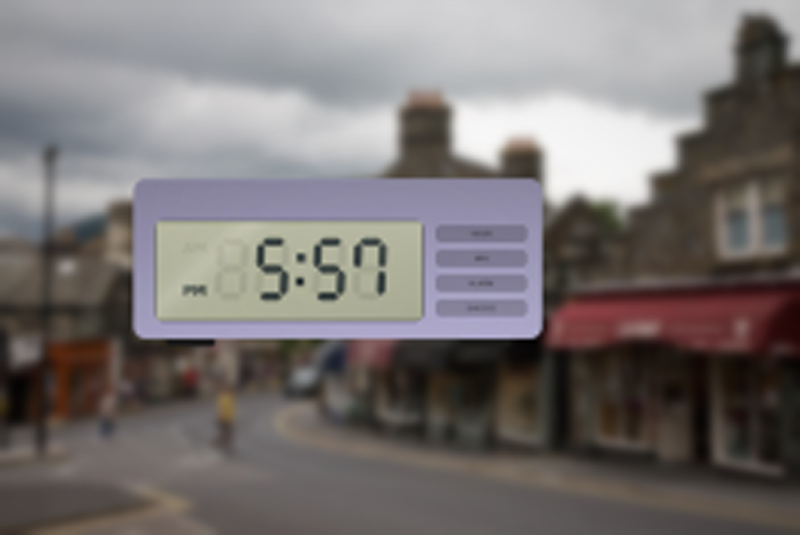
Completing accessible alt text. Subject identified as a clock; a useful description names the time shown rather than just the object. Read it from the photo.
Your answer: 5:57
